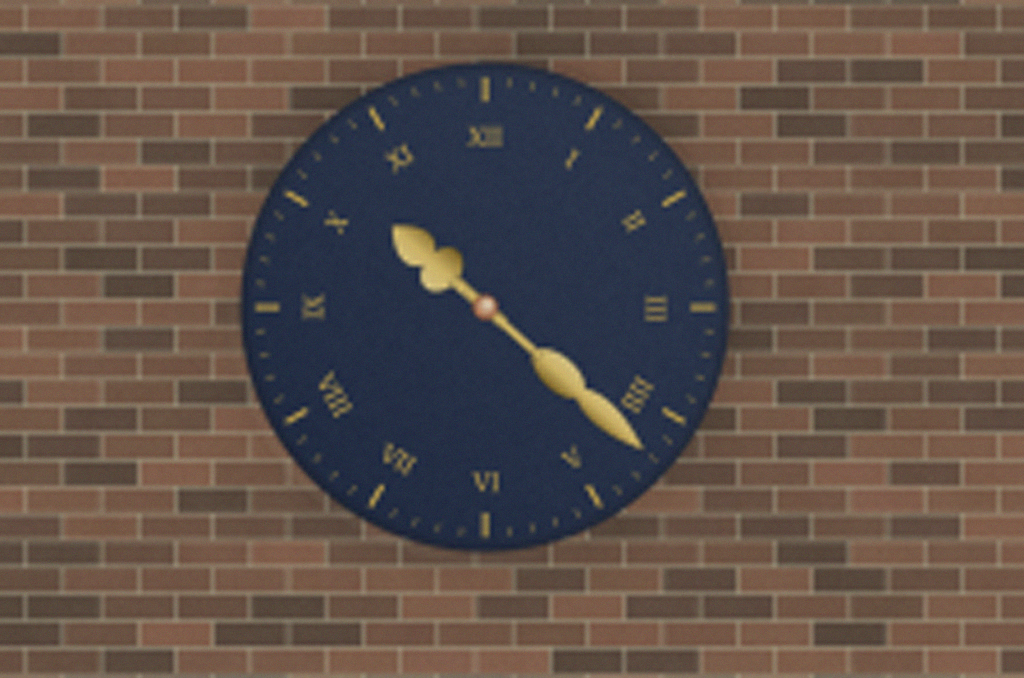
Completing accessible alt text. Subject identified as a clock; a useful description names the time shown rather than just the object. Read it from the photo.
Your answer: 10:22
